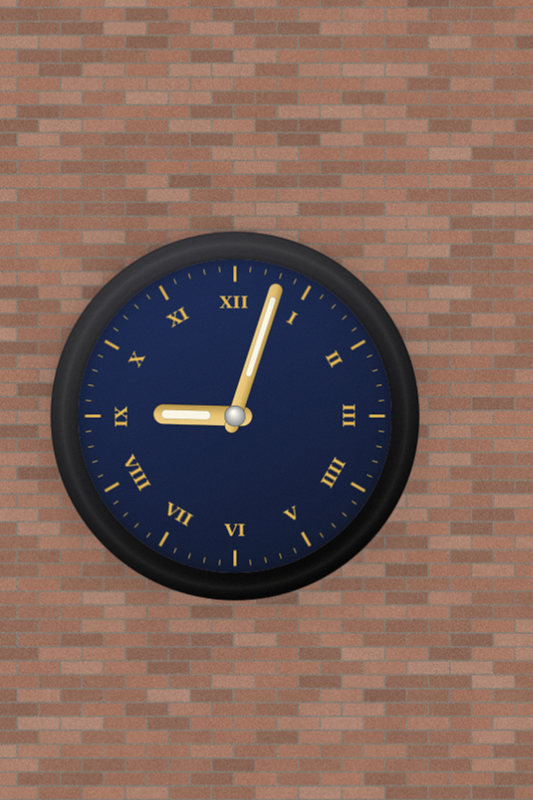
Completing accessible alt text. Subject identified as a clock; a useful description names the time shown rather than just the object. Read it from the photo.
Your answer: 9:03
